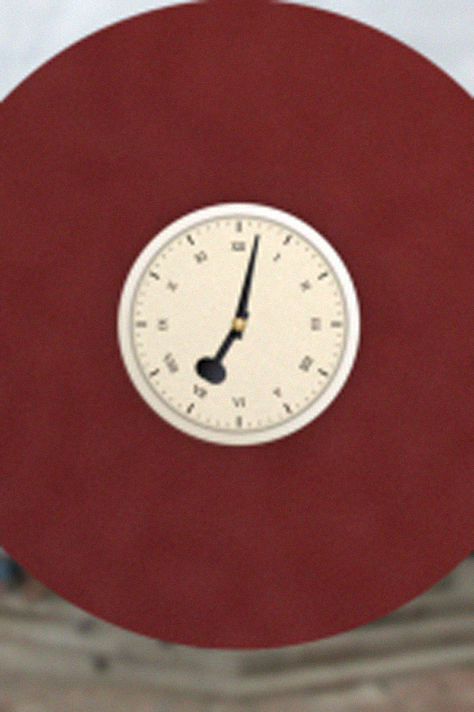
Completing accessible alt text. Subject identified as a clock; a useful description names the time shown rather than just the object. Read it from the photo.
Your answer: 7:02
